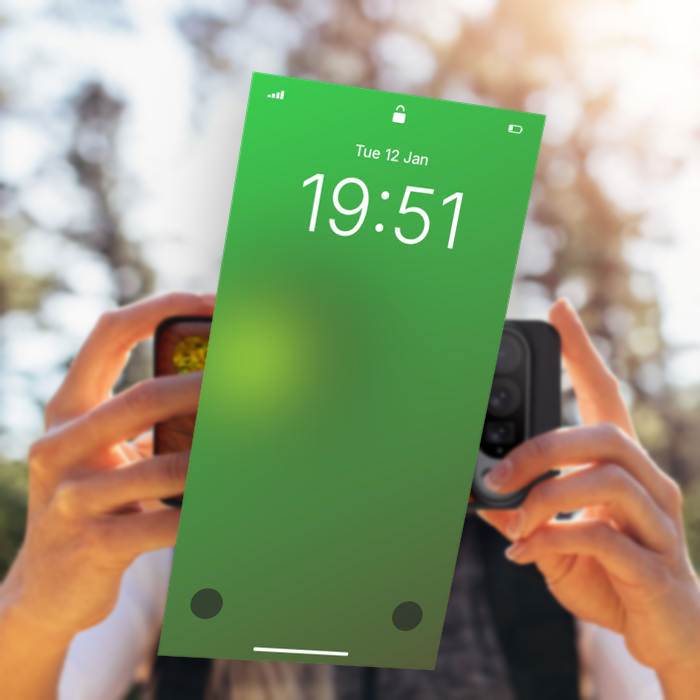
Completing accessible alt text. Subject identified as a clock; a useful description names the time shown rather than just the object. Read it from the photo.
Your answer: 19:51
